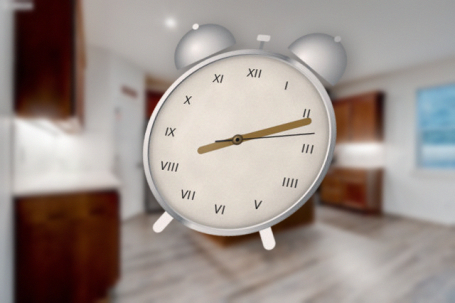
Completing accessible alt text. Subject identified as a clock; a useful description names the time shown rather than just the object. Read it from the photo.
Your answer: 8:11:13
